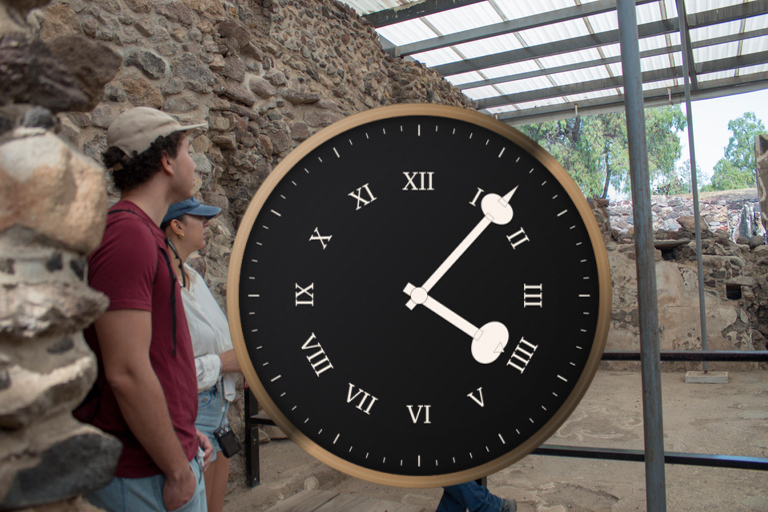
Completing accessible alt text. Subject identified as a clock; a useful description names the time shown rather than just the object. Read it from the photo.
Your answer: 4:07
